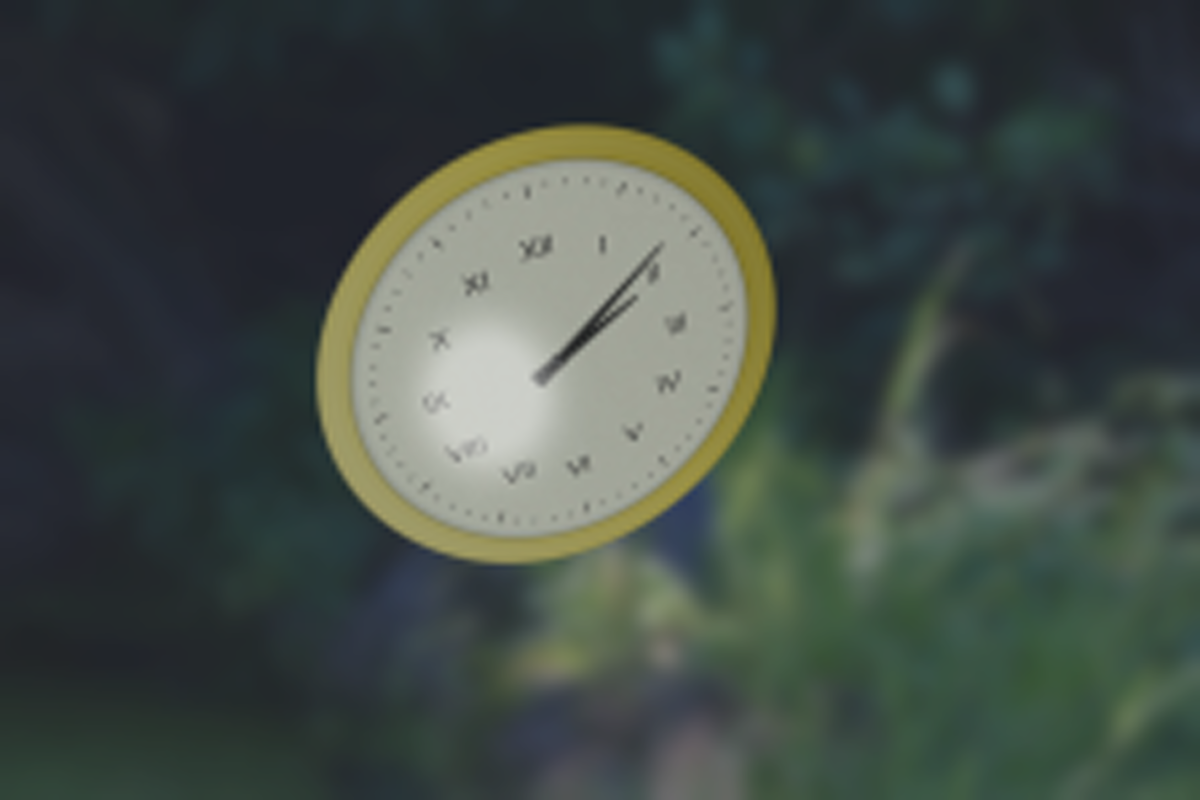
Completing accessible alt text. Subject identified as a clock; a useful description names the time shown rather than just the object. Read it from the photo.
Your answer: 2:09
